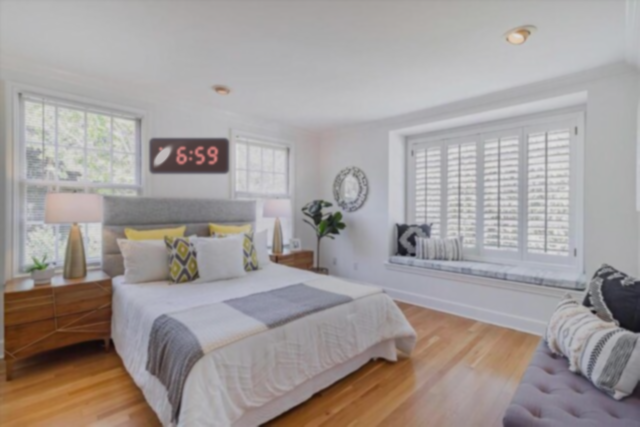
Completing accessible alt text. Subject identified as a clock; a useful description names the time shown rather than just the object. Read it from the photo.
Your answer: 6:59
